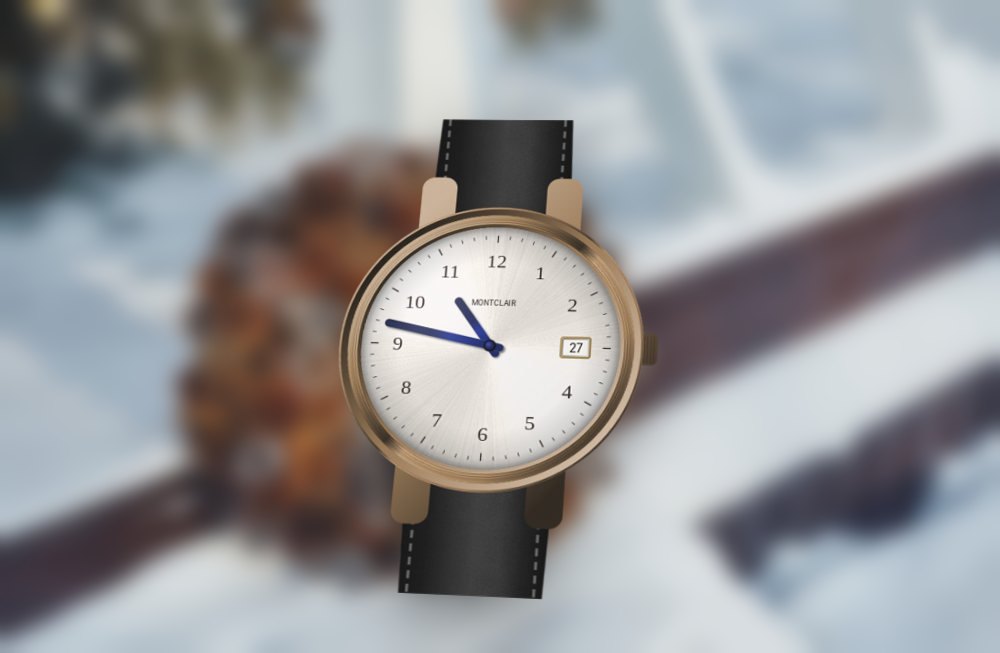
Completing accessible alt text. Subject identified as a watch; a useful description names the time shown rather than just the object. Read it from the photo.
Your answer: 10:47
